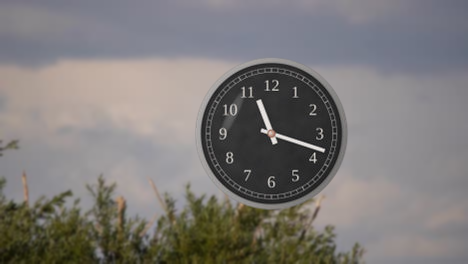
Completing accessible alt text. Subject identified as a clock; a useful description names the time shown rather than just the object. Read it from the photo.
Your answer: 11:18
